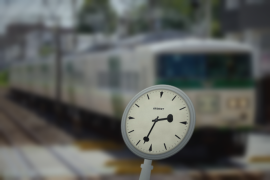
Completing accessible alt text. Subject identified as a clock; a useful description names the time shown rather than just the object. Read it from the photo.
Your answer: 2:33
